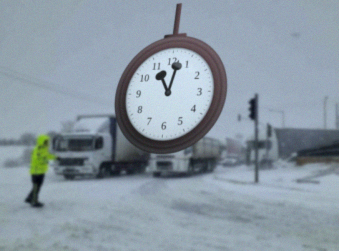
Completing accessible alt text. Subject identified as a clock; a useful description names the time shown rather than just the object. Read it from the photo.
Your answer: 11:02
